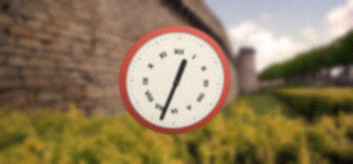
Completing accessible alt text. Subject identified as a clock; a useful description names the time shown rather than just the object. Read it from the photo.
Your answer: 12:33
